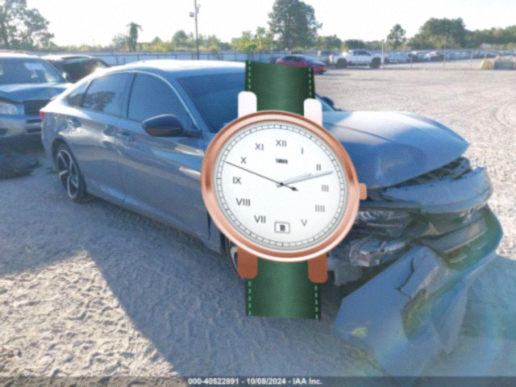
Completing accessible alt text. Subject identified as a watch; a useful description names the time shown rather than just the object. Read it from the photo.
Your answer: 2:11:48
